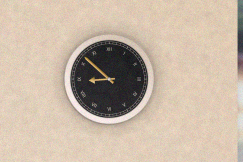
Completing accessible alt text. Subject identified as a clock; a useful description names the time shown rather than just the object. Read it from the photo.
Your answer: 8:52
